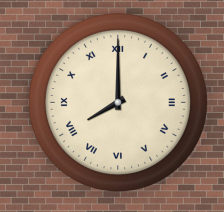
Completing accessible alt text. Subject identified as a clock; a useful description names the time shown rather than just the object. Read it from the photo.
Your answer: 8:00
